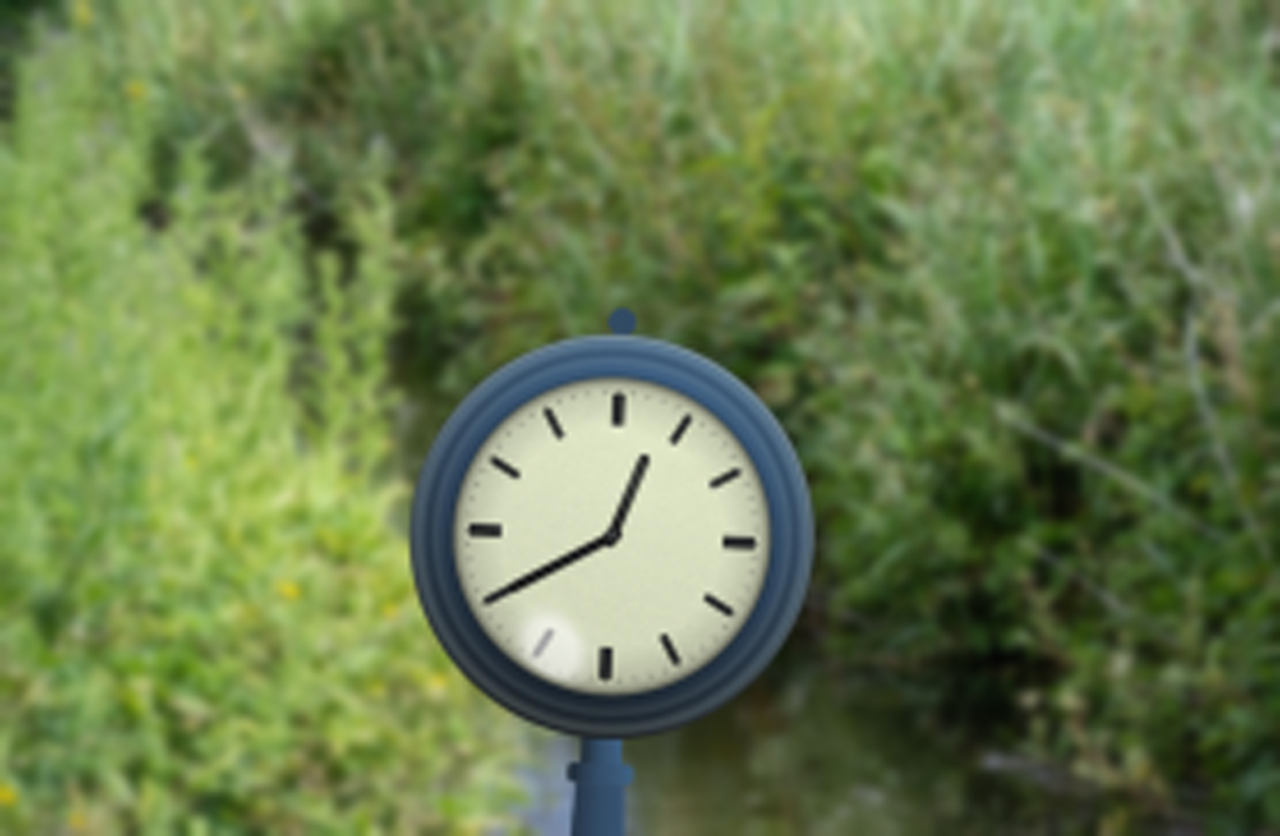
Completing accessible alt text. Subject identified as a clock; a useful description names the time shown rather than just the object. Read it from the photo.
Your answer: 12:40
